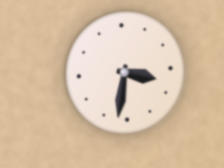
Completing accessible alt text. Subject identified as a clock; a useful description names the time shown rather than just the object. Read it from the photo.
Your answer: 3:32
